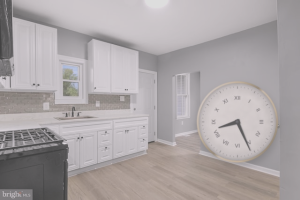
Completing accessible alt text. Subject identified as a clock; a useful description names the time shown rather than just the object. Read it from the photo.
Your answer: 8:26
